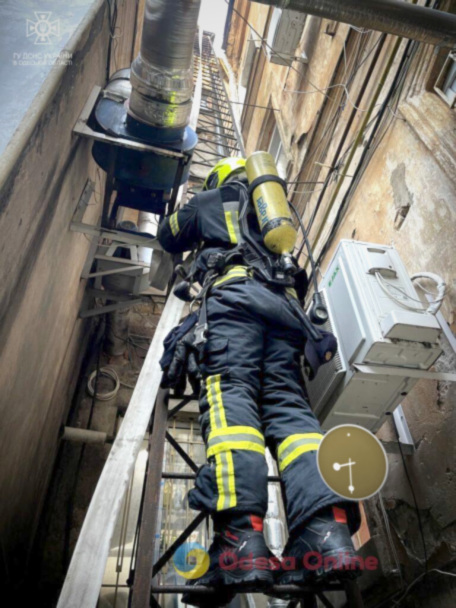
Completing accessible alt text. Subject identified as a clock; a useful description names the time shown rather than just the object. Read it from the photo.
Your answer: 8:30
